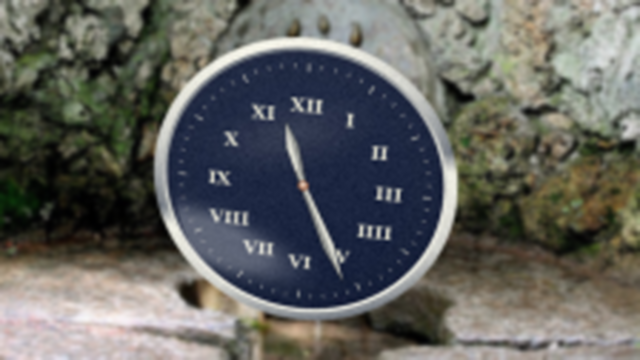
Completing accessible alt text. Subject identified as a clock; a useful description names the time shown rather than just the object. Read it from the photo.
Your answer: 11:26
